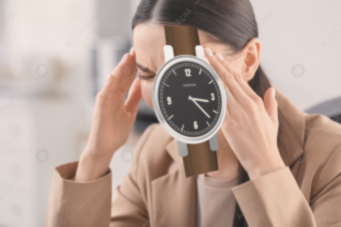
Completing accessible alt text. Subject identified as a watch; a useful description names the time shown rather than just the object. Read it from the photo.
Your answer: 3:23
